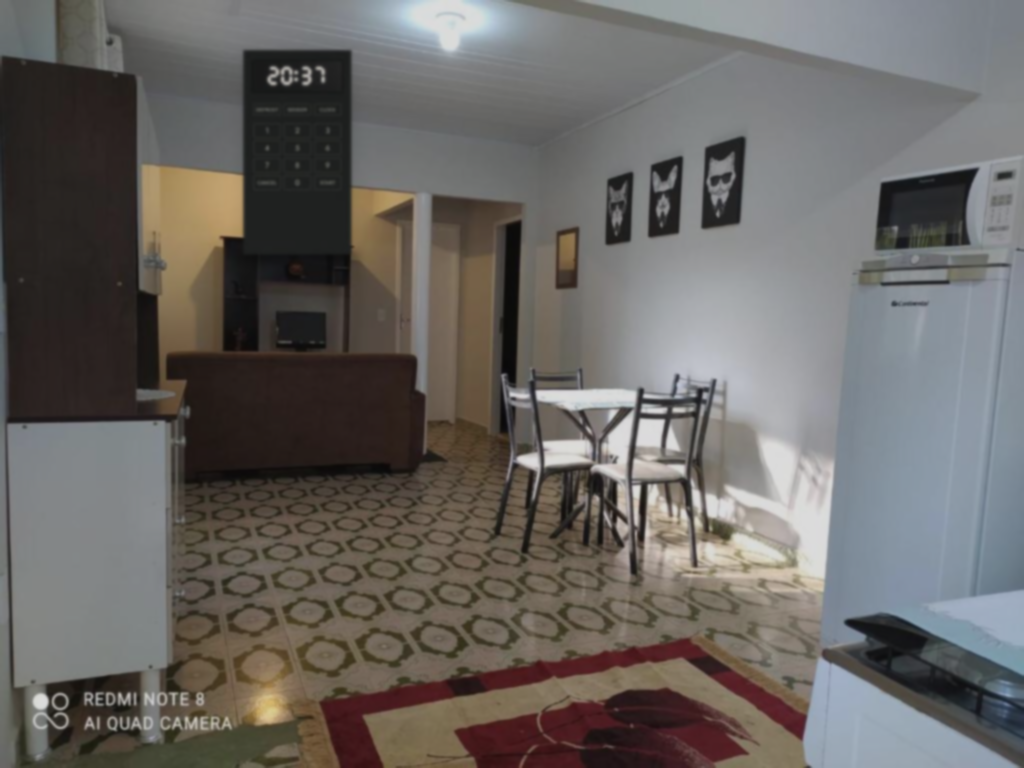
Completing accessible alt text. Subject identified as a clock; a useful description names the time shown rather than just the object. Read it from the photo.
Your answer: 20:37
